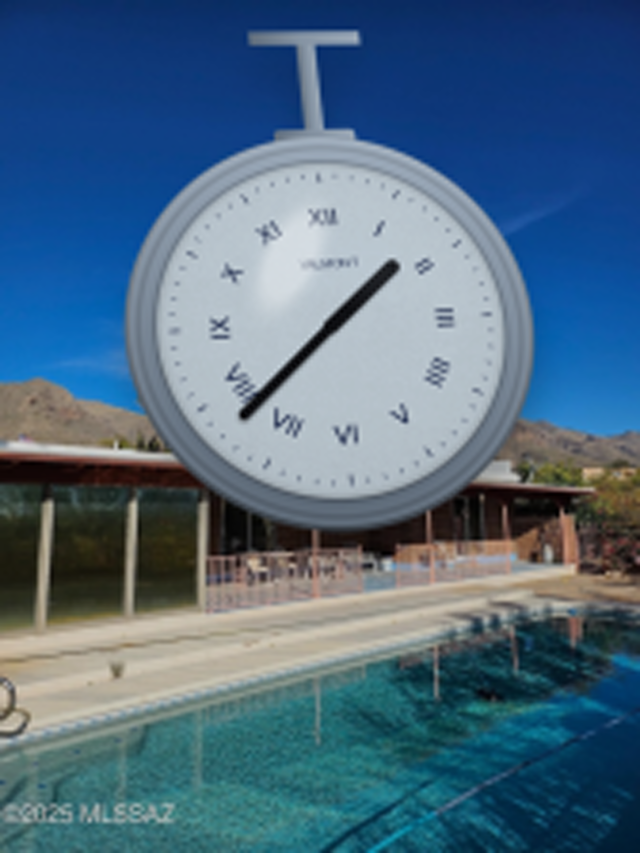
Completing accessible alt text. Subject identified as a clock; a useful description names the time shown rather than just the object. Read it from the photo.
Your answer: 1:38
